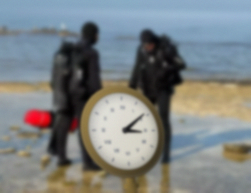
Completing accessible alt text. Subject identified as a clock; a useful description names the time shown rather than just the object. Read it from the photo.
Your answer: 3:09
